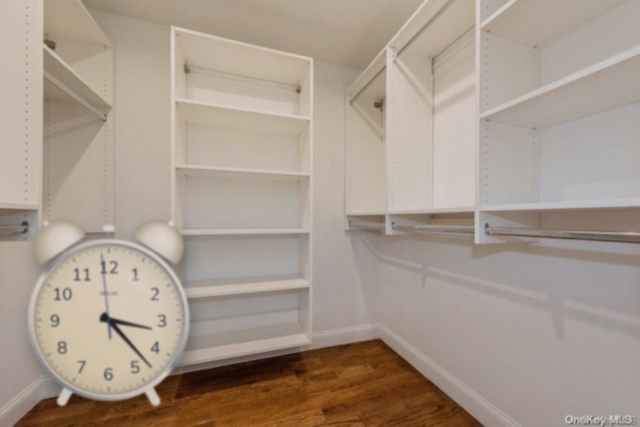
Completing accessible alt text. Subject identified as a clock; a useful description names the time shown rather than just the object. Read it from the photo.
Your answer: 3:22:59
